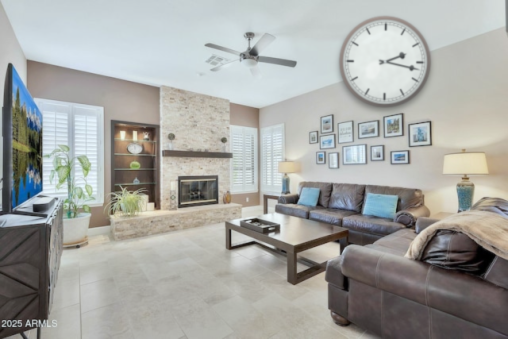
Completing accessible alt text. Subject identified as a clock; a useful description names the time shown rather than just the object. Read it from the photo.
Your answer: 2:17
